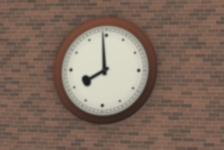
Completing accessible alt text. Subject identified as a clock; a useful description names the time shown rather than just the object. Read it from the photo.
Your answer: 7:59
